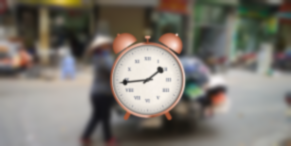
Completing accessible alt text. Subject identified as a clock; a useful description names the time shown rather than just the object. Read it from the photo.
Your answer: 1:44
